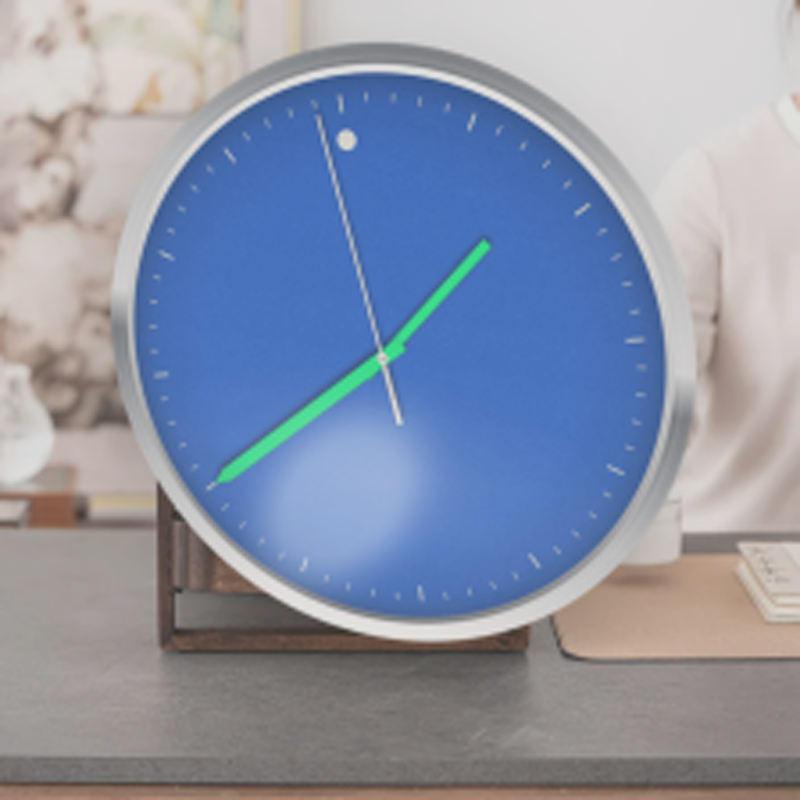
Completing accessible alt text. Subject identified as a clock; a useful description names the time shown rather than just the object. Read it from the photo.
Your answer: 1:39:59
